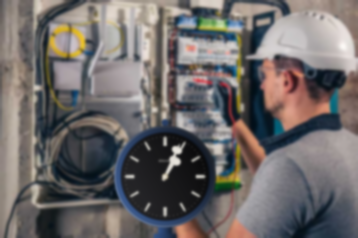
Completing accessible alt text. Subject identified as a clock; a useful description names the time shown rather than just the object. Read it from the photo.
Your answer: 1:04
